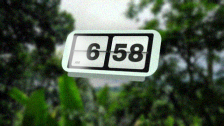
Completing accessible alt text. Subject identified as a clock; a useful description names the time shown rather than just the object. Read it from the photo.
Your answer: 6:58
